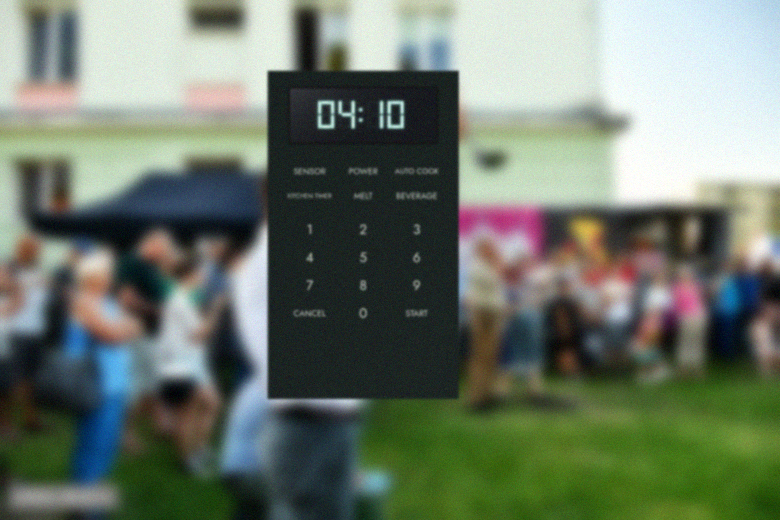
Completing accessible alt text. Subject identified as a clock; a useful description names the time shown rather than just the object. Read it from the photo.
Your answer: 4:10
